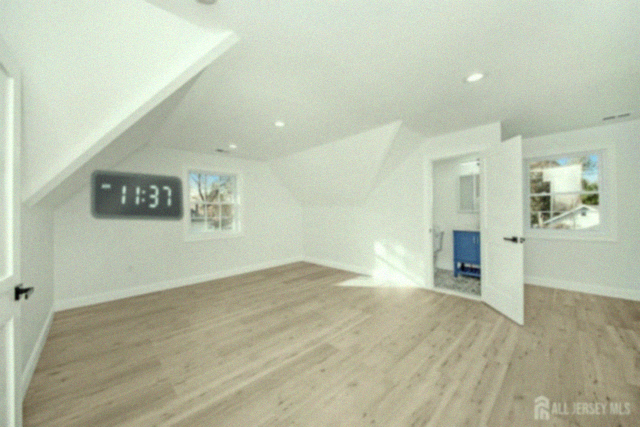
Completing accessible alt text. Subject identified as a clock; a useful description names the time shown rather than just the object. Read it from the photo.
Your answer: 11:37
